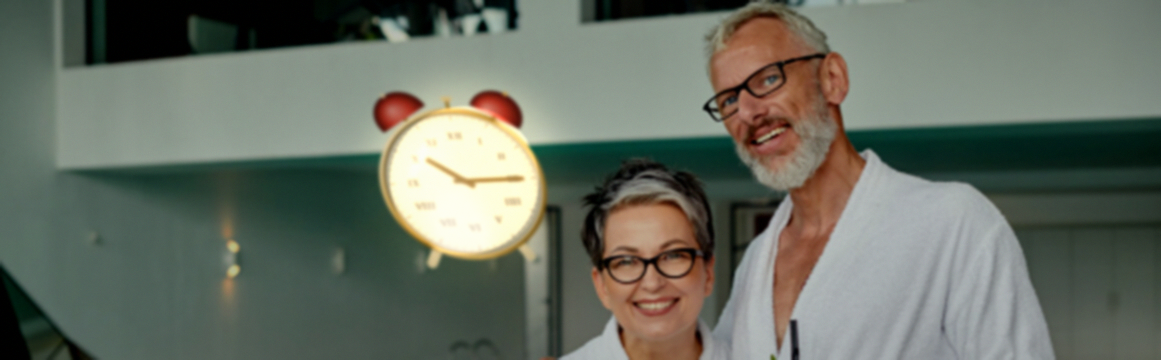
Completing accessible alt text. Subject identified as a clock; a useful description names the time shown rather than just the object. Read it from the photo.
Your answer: 10:15
